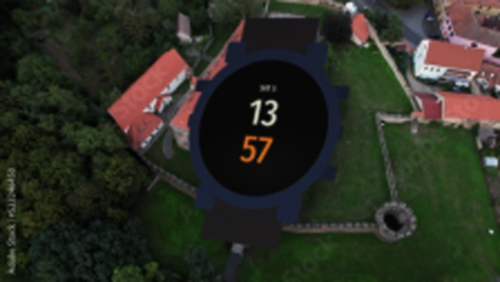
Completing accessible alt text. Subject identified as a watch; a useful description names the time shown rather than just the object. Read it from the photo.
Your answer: 13:57
